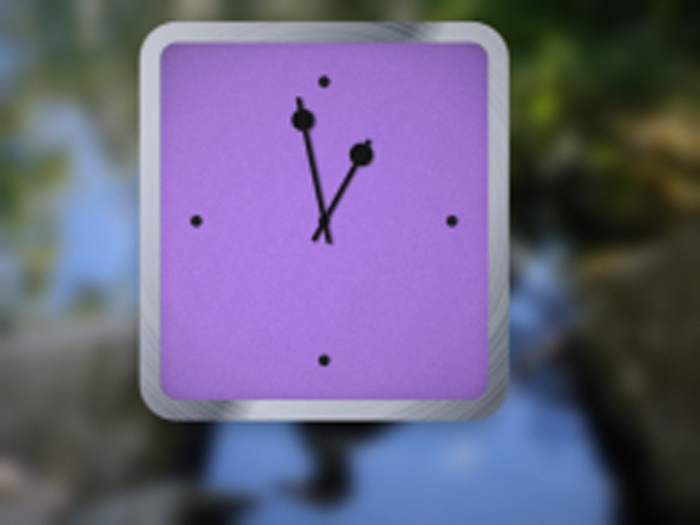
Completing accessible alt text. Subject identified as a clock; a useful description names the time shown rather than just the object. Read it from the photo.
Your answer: 12:58
